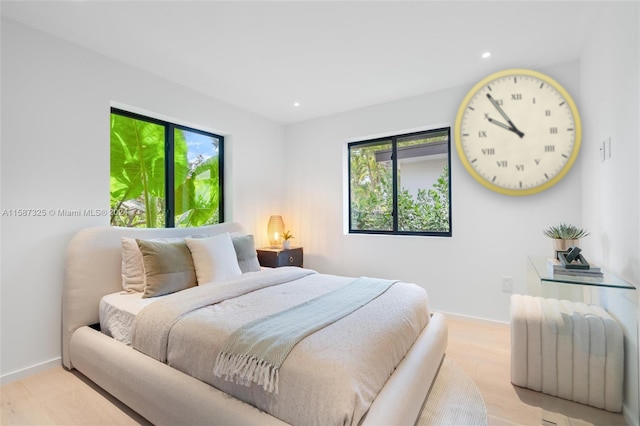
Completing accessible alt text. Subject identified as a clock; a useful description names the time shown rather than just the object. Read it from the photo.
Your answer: 9:54
